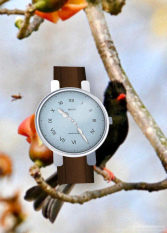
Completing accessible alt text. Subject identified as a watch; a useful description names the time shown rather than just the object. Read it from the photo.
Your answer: 10:25
